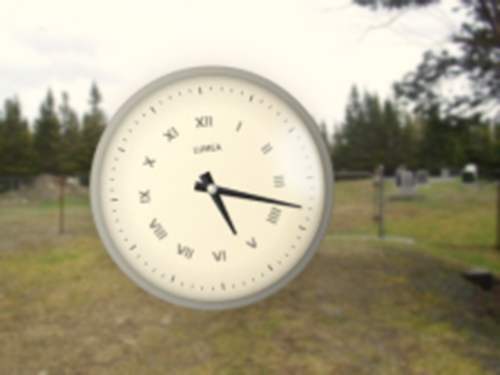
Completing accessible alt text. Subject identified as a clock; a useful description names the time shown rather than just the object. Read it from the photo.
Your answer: 5:18
